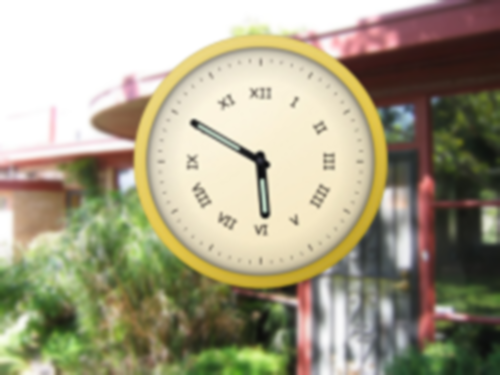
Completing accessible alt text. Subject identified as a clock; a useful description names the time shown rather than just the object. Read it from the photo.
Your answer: 5:50
